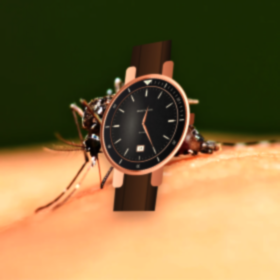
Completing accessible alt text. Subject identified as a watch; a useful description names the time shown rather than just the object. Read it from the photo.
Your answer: 12:25
